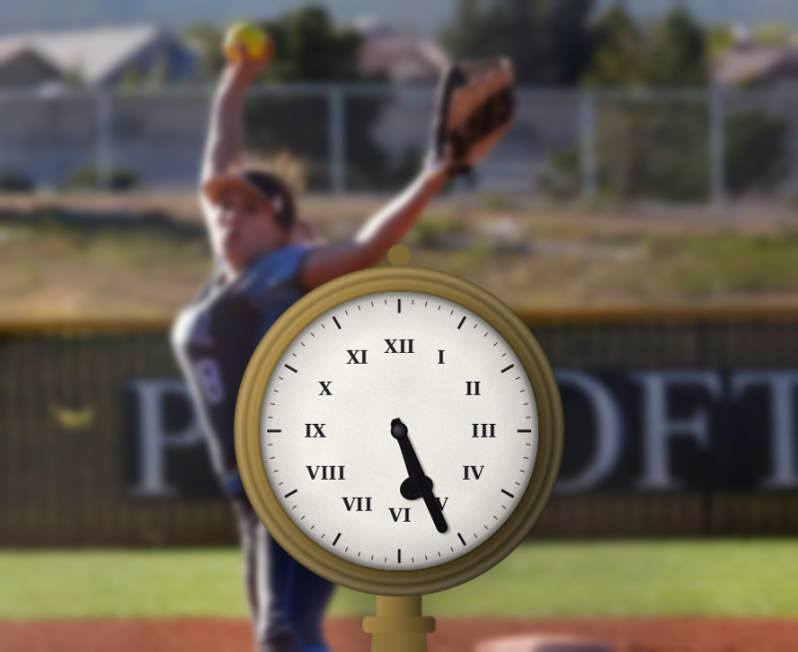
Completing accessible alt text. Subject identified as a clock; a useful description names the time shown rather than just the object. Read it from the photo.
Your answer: 5:26
